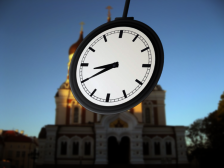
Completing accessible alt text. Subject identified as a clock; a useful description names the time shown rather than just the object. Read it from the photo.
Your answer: 8:40
